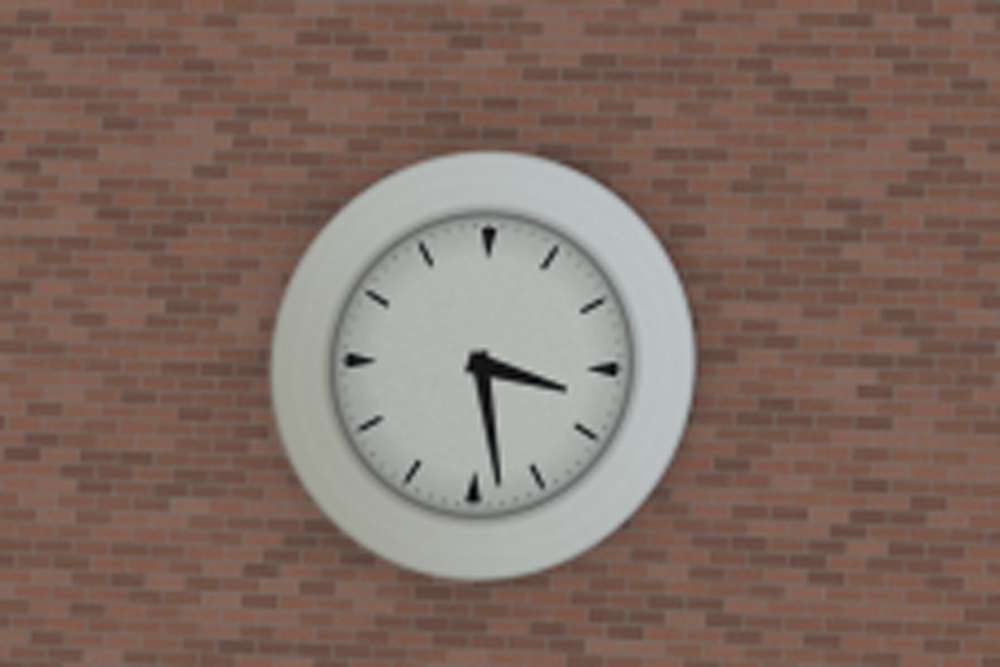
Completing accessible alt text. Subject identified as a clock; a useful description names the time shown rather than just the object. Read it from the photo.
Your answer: 3:28
